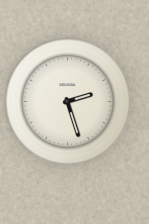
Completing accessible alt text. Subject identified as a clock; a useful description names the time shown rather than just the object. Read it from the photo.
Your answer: 2:27
